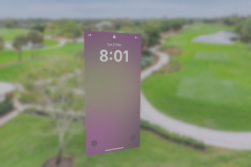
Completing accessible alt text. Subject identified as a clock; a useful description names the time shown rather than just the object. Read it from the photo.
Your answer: 8:01
